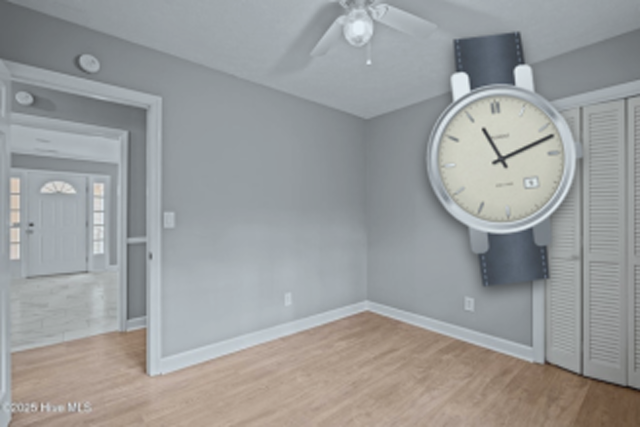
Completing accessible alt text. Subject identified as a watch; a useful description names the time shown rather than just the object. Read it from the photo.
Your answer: 11:12
